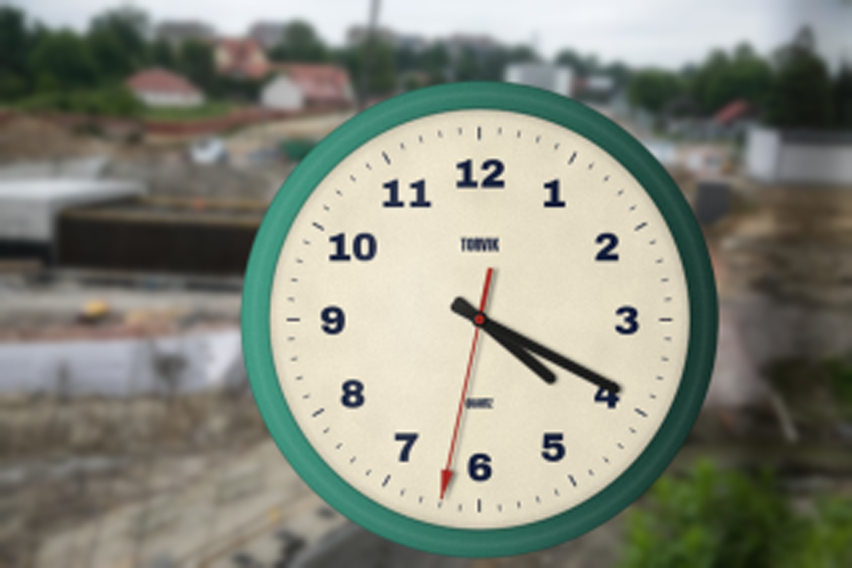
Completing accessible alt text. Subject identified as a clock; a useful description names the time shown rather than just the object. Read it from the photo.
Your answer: 4:19:32
